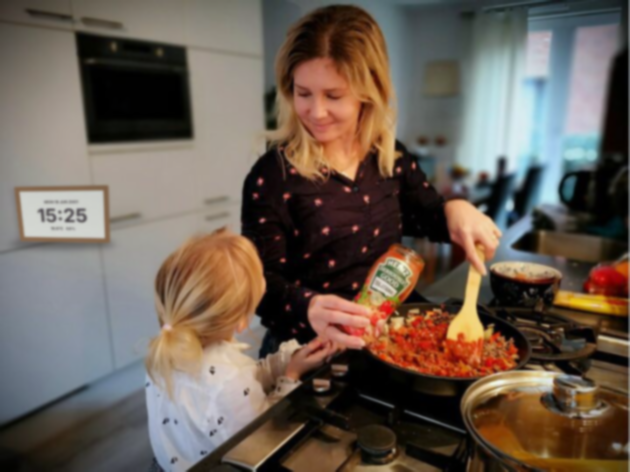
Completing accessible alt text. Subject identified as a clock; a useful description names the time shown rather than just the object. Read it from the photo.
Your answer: 15:25
